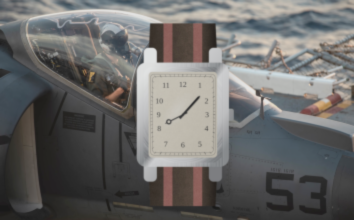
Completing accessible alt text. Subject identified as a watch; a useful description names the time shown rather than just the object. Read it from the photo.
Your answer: 8:07
